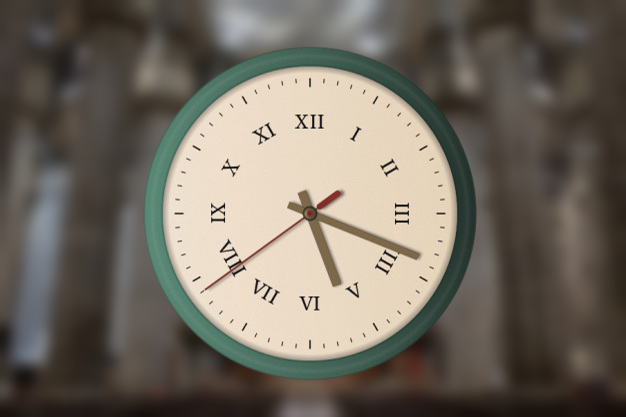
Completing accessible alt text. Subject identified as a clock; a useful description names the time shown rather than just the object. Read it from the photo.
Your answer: 5:18:39
